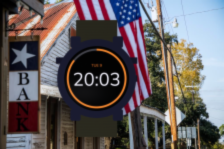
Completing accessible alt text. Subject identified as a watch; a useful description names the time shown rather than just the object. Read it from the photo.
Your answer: 20:03
